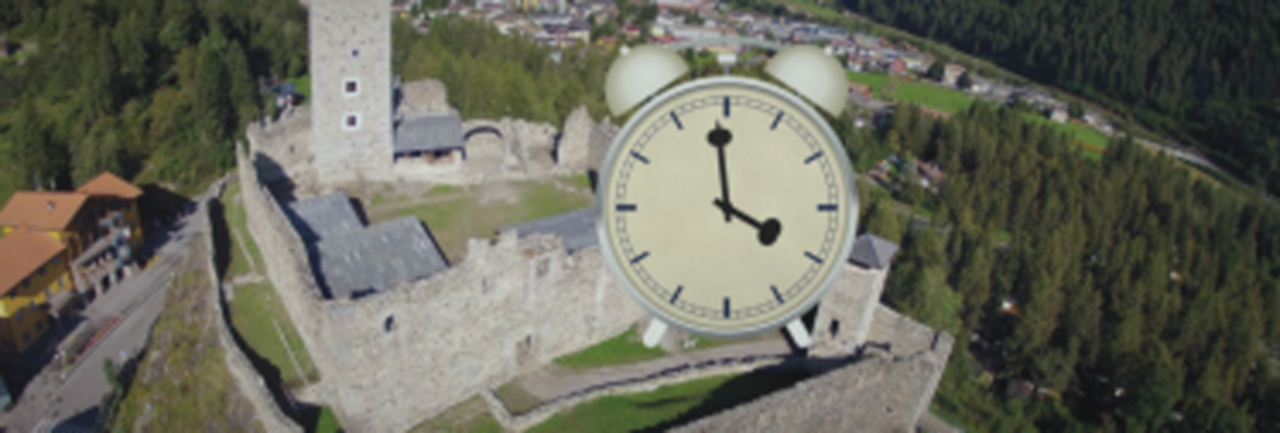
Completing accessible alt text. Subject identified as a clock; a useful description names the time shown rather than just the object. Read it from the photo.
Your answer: 3:59
